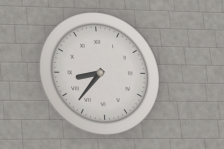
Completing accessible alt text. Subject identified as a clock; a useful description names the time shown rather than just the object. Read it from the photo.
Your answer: 8:37
